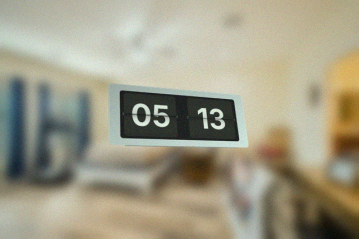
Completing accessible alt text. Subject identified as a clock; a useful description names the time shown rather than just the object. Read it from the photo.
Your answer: 5:13
